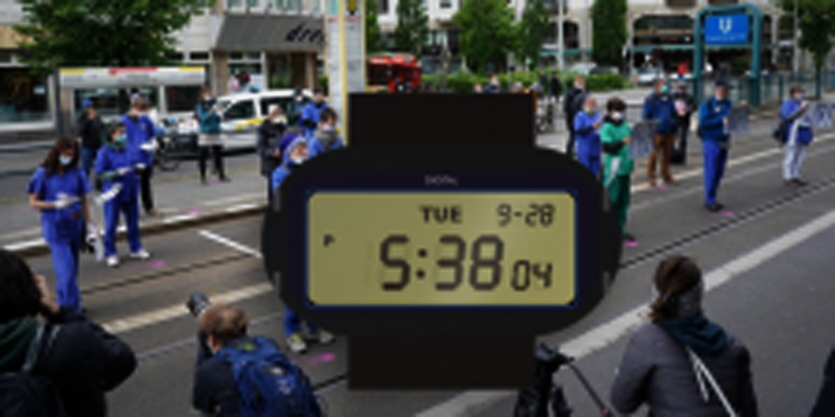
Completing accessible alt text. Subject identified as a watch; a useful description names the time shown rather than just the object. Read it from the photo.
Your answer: 5:38:04
